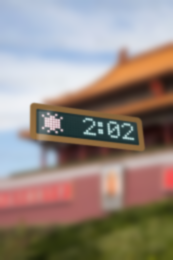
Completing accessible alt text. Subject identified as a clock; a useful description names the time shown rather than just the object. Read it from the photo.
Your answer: 2:02
